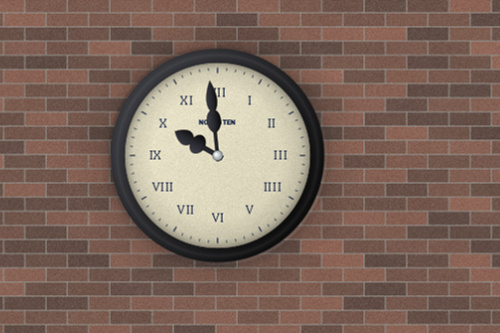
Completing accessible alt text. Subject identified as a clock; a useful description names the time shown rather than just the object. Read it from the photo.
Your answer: 9:59
